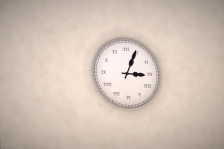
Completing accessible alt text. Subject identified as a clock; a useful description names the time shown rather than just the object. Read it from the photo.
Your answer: 3:04
